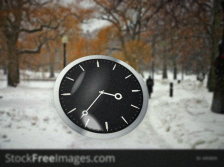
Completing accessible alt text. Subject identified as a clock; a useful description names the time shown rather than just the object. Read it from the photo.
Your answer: 3:37
